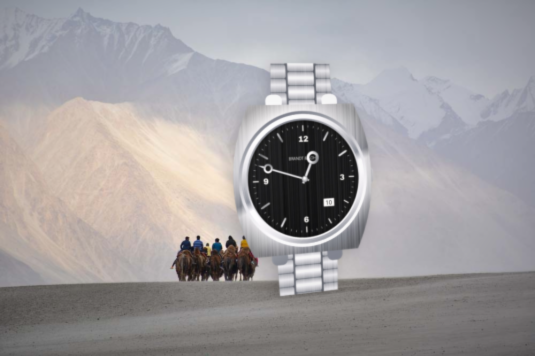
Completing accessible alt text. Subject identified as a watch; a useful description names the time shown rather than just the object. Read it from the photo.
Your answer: 12:48
